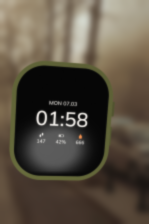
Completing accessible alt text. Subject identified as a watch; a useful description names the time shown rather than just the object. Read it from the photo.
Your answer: 1:58
